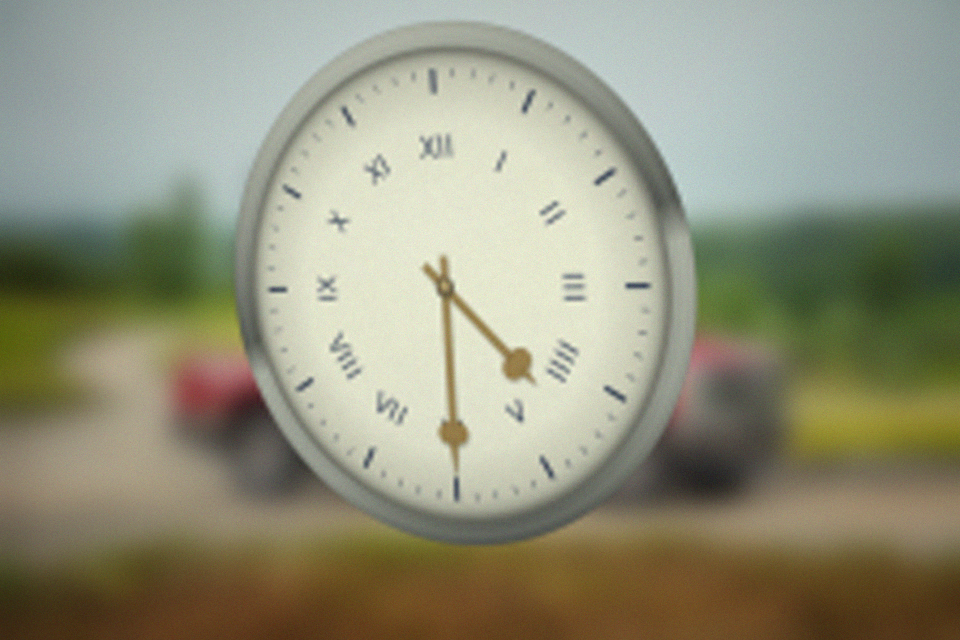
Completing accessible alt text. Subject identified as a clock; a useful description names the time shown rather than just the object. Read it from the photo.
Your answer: 4:30
